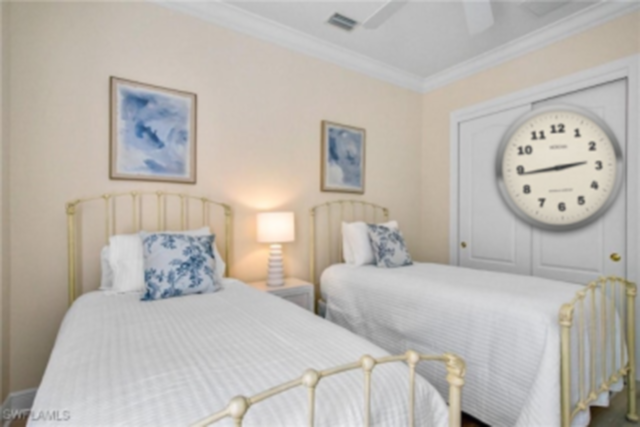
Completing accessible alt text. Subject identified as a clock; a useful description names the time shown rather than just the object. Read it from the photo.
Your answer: 2:44
